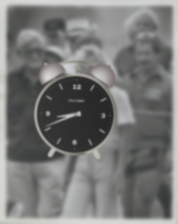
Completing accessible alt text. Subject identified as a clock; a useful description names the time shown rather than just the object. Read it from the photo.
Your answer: 8:41
